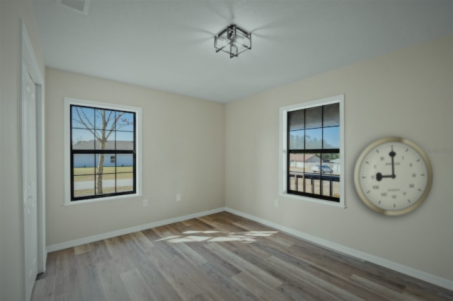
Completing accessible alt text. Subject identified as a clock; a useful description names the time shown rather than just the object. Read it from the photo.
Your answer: 9:00
